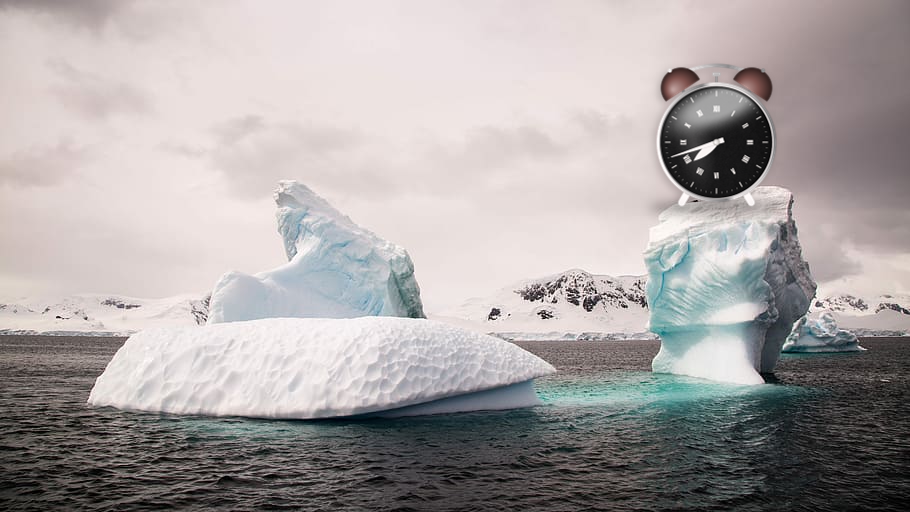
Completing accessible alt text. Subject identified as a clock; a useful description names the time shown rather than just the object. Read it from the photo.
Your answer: 7:42
